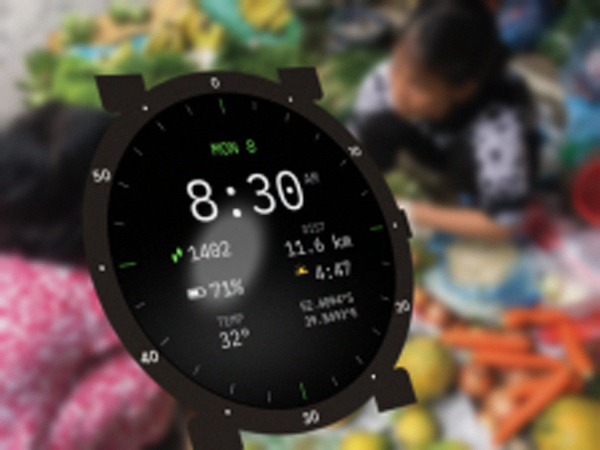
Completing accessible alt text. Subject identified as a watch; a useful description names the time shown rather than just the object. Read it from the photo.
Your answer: 8:30
